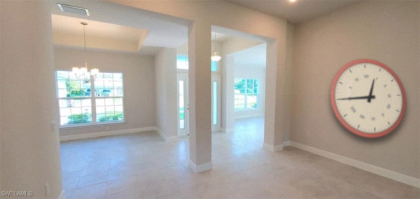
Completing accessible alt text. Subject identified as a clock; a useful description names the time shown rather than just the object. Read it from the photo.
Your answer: 12:45
